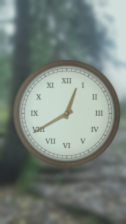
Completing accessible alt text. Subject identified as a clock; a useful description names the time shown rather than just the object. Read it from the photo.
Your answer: 12:40
